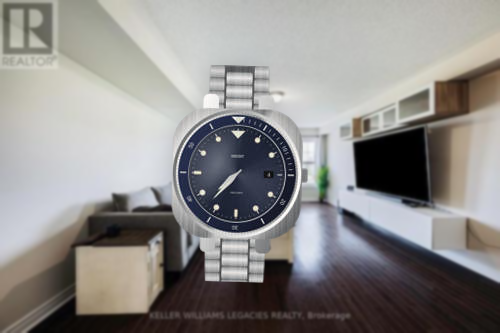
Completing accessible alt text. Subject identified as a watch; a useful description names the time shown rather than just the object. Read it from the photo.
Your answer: 7:37
